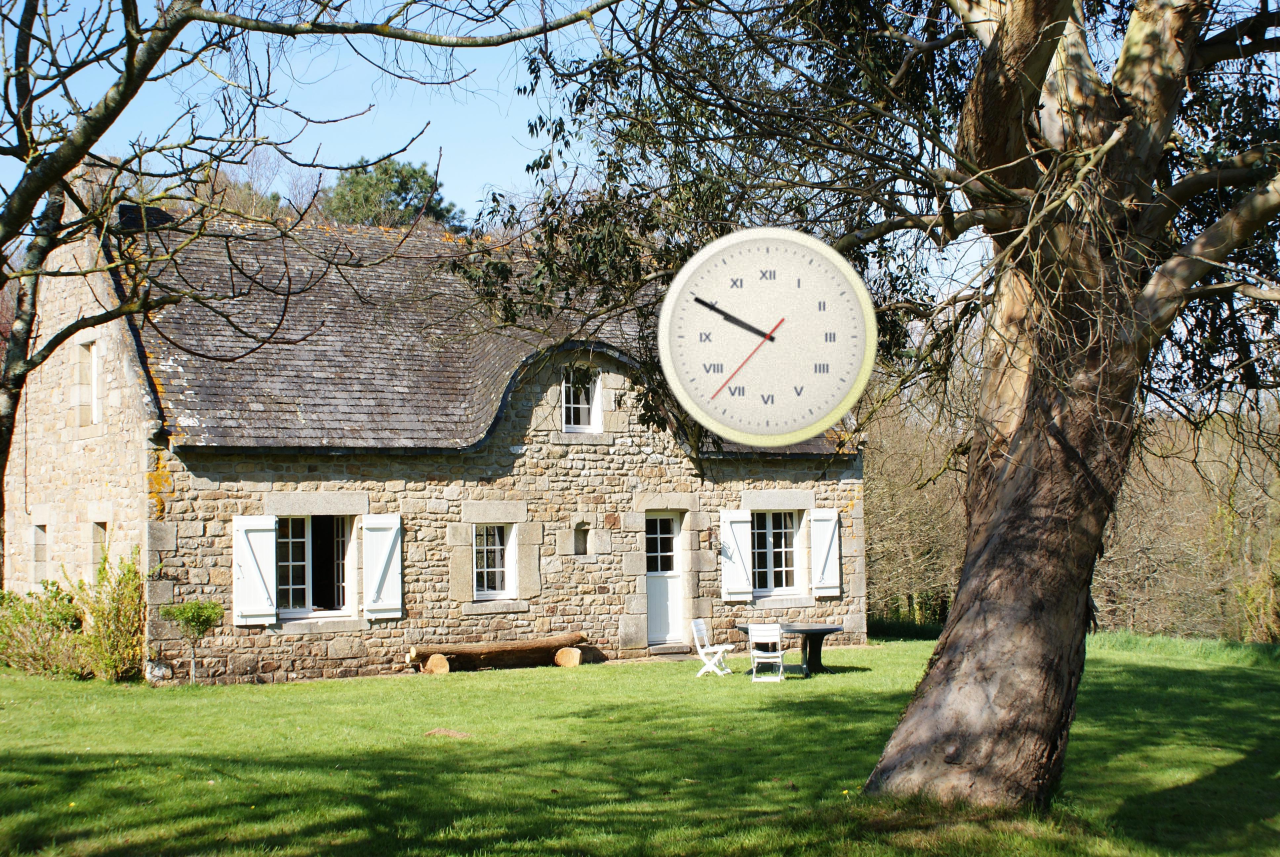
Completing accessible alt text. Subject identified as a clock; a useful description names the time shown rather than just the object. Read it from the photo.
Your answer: 9:49:37
